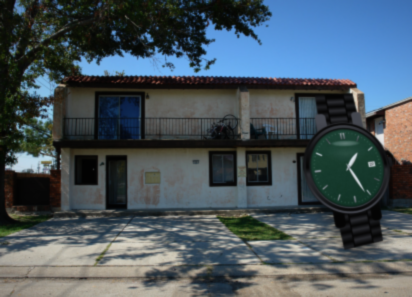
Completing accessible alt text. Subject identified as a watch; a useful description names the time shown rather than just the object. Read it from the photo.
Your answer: 1:26
